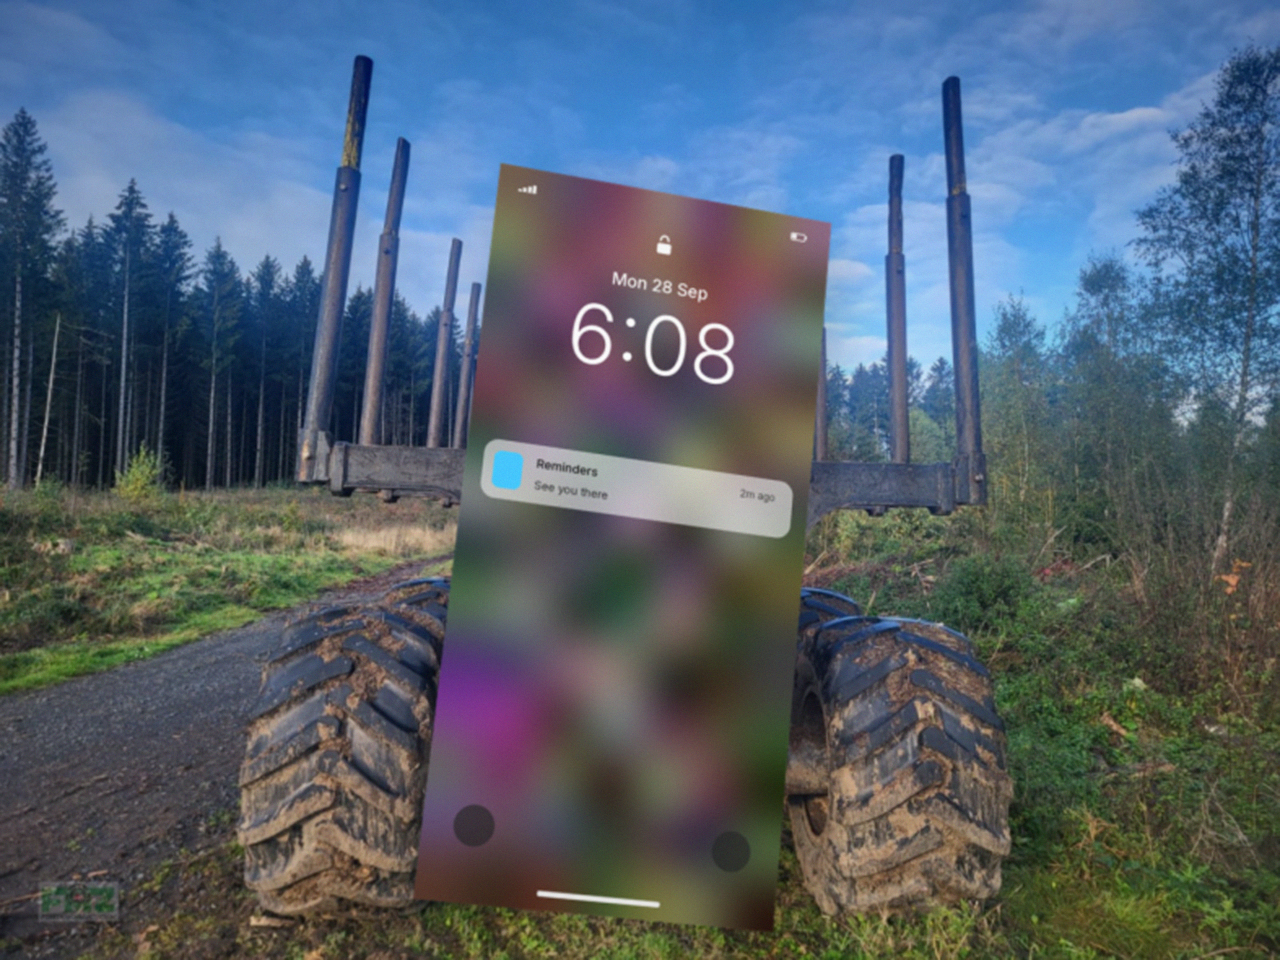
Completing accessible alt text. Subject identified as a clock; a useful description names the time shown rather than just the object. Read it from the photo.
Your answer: 6:08
